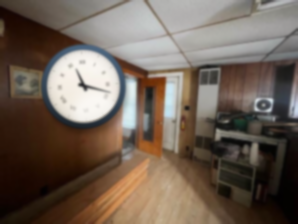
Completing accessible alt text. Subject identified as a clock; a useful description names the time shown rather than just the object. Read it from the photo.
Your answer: 11:18
